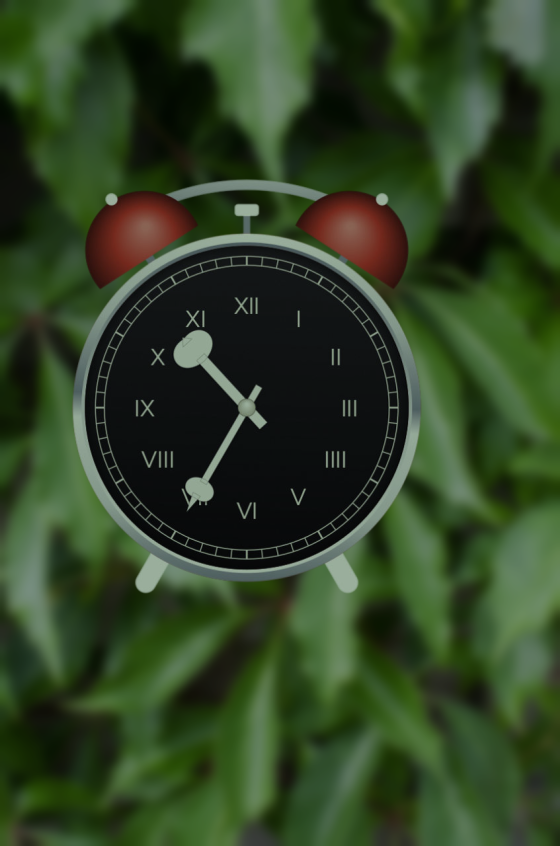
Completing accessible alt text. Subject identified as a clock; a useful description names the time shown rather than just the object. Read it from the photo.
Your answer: 10:35
